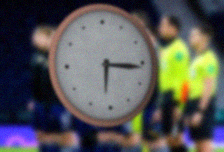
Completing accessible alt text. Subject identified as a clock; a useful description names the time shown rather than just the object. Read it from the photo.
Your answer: 6:16
